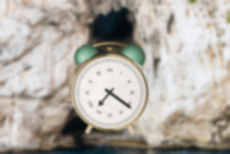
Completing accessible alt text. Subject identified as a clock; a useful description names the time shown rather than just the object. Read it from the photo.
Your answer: 7:21
